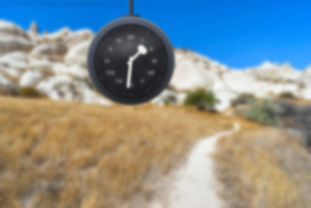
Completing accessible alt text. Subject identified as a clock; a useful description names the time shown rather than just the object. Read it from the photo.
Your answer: 1:31
